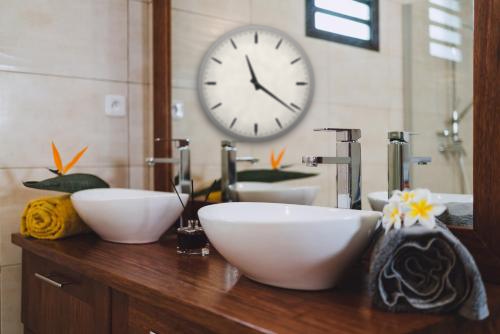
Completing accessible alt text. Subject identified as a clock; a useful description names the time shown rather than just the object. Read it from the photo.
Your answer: 11:21
